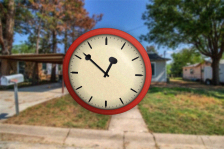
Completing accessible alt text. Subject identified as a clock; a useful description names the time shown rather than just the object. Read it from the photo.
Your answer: 12:52
